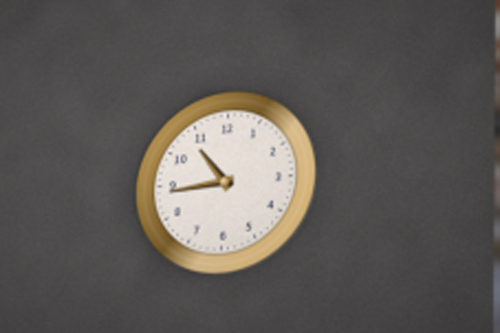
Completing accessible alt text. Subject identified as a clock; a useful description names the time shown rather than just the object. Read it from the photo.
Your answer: 10:44
